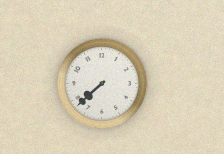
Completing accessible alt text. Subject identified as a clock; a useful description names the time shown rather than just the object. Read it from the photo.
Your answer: 7:38
